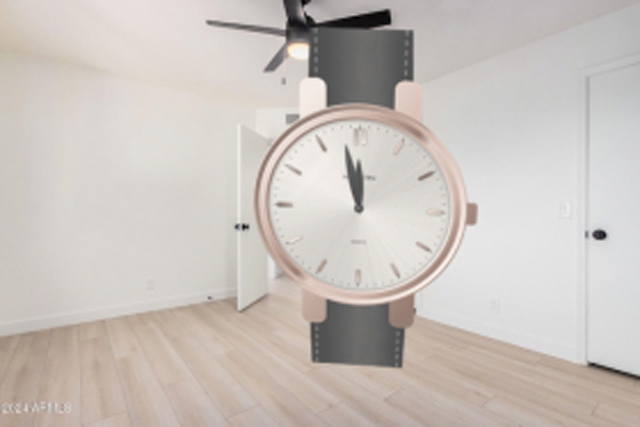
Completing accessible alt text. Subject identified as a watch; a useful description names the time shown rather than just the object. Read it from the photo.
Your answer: 11:58
